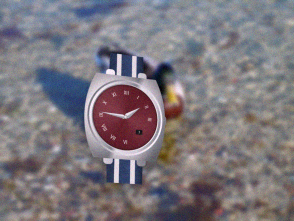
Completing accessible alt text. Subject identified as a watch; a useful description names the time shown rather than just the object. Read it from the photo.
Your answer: 1:46
